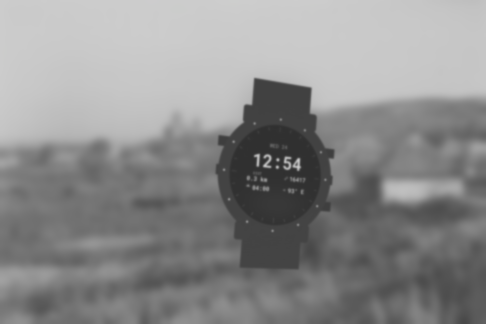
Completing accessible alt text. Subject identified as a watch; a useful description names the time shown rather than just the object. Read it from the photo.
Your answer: 12:54
